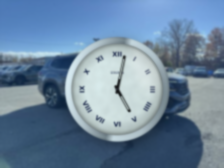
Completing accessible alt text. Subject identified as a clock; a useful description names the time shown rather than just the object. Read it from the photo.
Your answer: 5:02
